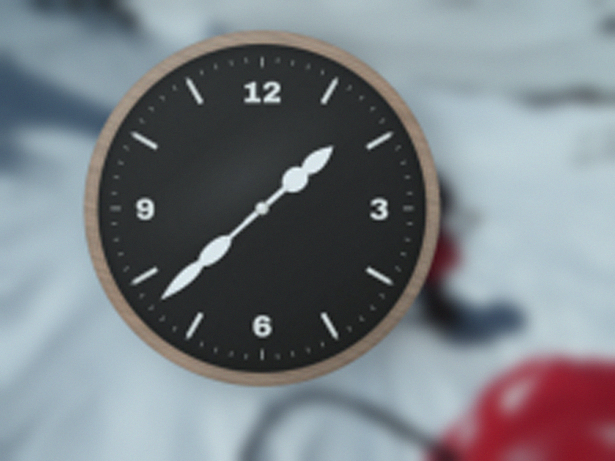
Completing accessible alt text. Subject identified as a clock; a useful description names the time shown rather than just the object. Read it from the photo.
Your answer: 1:38
